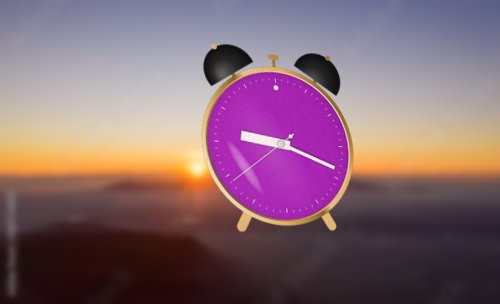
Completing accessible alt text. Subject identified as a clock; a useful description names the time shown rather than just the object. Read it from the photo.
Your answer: 9:18:39
